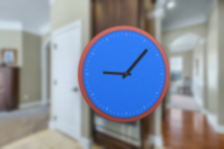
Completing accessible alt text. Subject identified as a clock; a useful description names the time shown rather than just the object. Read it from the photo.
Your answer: 9:07
